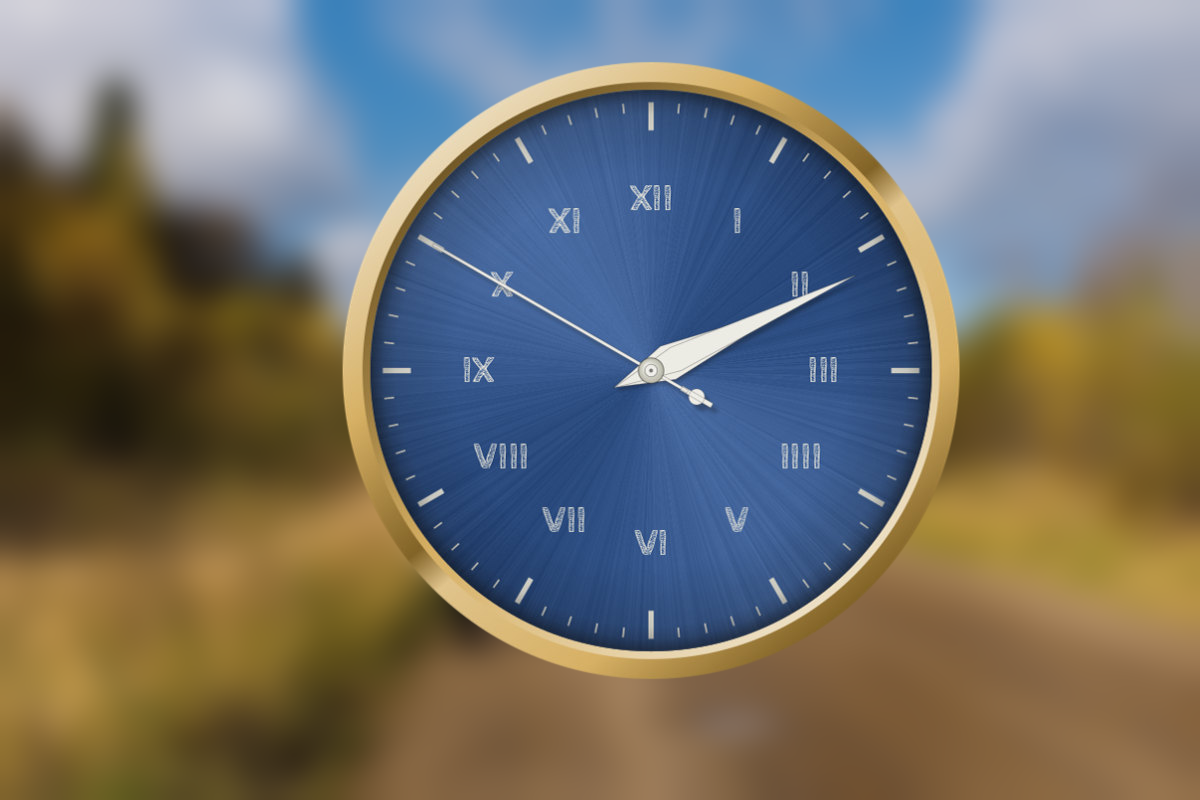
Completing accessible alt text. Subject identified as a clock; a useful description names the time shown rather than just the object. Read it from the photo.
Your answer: 2:10:50
